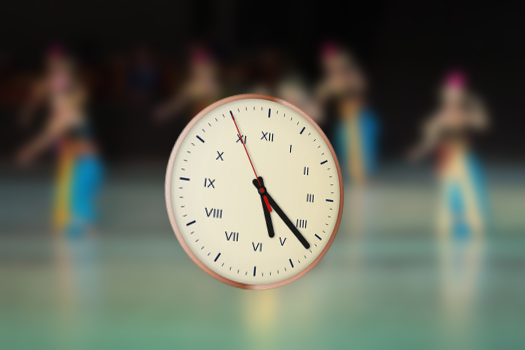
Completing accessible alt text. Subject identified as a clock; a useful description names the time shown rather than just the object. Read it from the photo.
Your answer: 5:21:55
